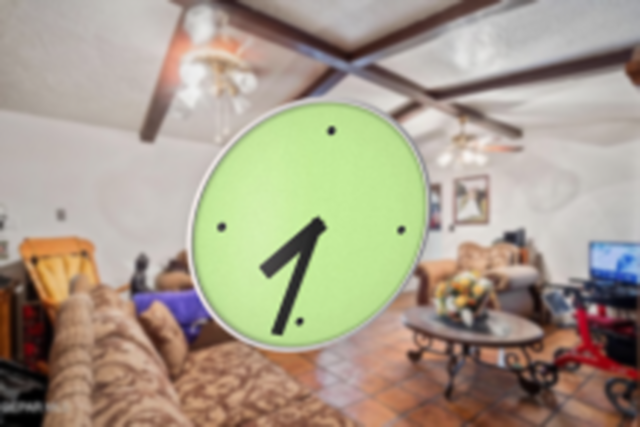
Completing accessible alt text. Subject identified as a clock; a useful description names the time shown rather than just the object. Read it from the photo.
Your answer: 7:32
